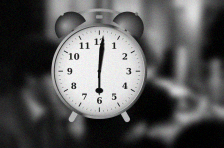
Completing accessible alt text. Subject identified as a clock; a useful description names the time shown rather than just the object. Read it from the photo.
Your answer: 6:01
